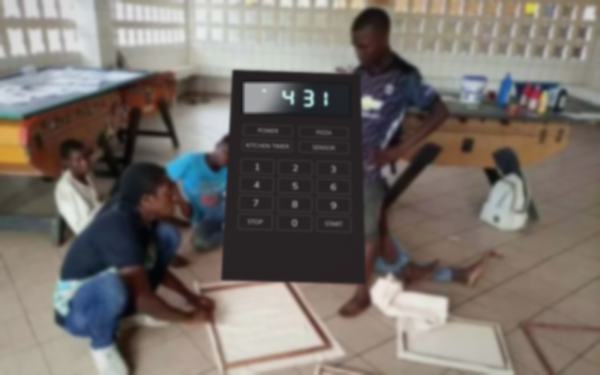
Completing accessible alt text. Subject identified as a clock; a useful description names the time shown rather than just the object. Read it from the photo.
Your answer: 4:31
